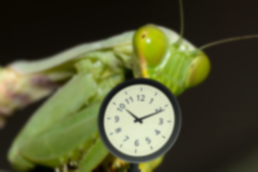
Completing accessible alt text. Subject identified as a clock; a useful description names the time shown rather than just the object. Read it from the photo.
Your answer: 10:11
